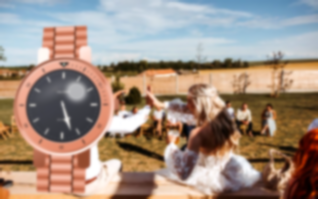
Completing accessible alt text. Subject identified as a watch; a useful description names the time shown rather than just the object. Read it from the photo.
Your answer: 5:27
